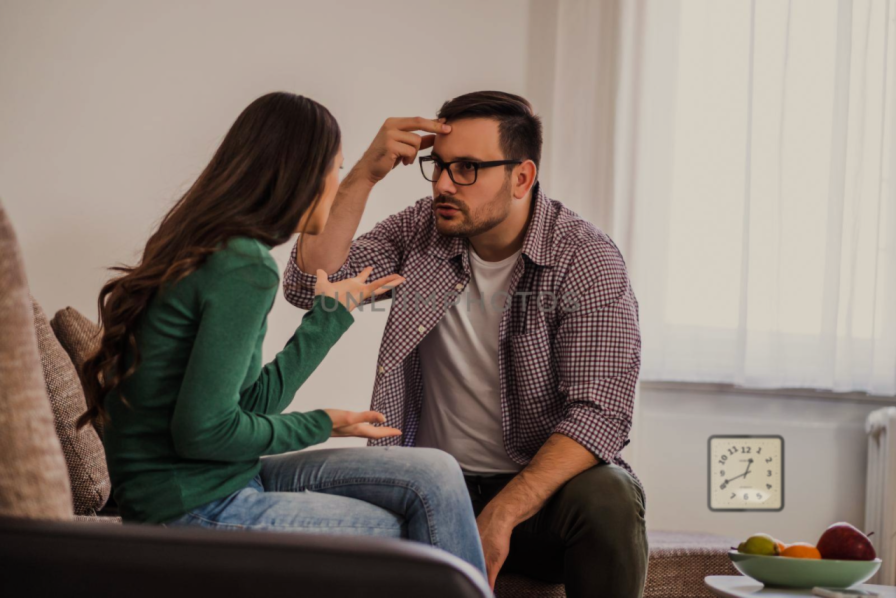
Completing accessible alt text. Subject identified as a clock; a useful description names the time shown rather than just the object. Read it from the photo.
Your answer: 12:41
